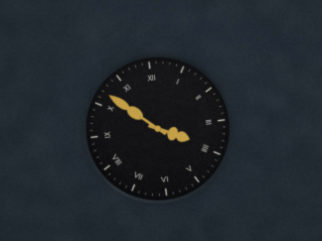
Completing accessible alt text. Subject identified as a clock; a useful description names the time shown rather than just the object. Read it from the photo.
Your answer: 3:52
